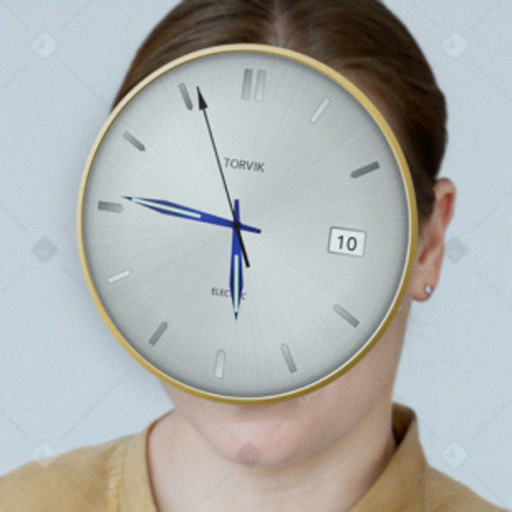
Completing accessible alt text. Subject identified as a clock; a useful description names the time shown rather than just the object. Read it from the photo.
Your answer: 5:45:56
